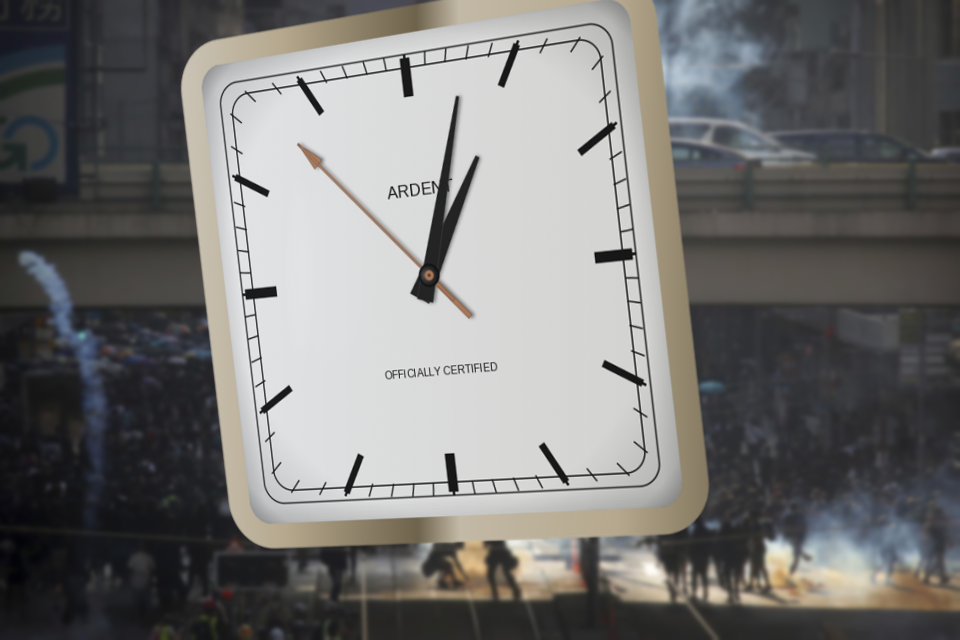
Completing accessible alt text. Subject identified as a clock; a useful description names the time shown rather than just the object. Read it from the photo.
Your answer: 1:02:53
